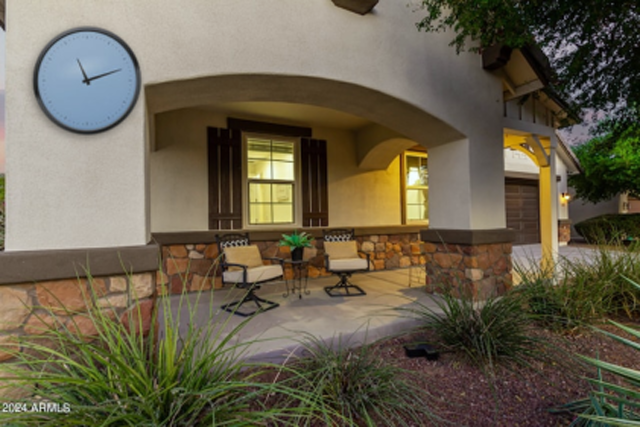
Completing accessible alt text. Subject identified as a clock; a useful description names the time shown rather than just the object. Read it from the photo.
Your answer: 11:12
